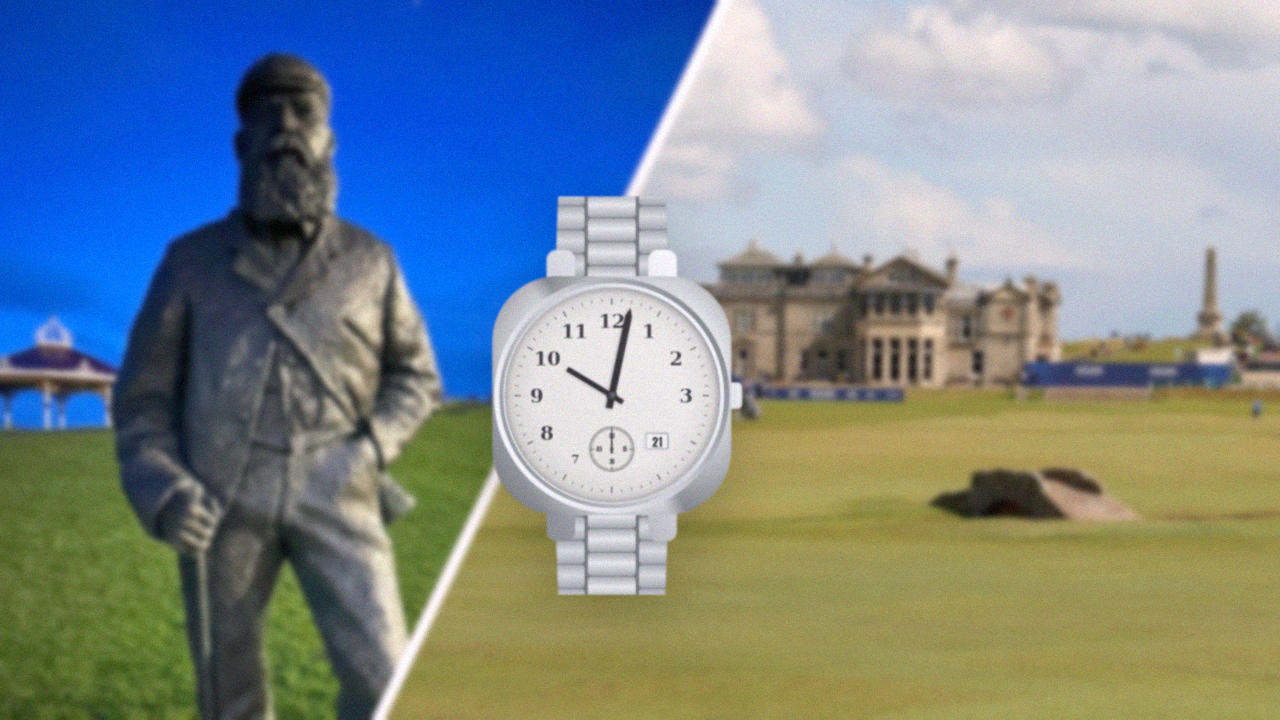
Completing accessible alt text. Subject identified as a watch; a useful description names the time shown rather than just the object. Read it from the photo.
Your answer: 10:02
